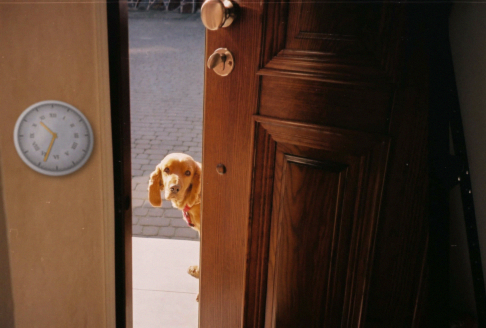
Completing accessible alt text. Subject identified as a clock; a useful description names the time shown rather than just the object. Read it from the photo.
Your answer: 10:34
